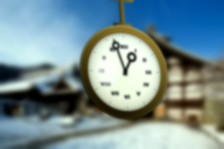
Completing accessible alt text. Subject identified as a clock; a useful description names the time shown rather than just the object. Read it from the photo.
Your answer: 12:57
